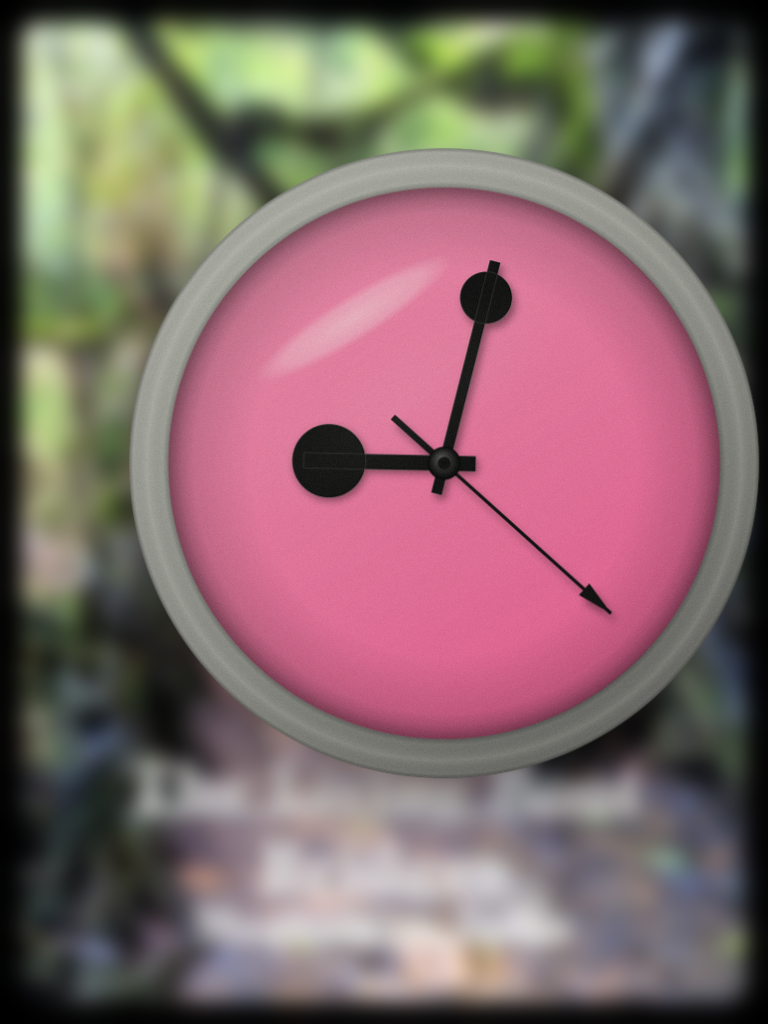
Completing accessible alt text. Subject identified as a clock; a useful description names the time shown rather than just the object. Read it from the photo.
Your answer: 9:02:22
